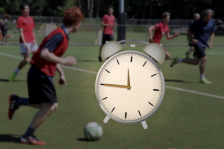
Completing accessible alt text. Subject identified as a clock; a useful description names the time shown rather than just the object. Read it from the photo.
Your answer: 11:45
